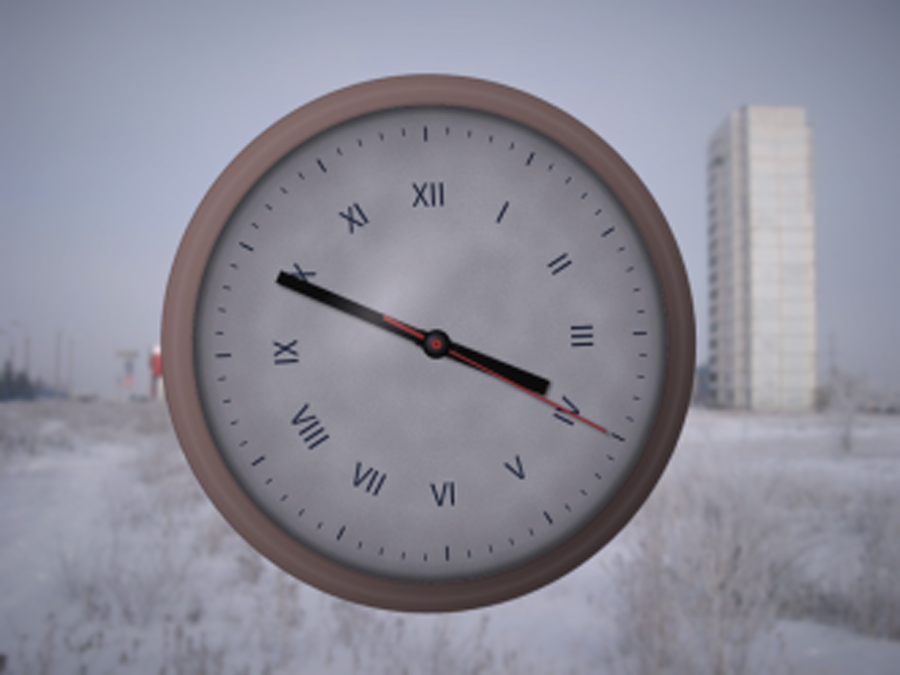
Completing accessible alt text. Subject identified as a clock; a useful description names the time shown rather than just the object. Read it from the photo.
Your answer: 3:49:20
